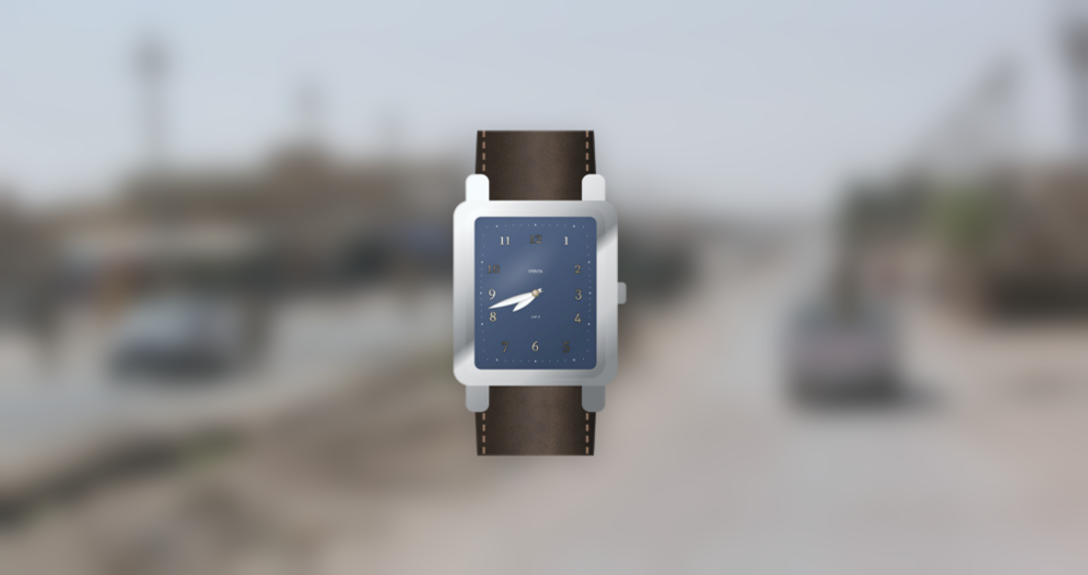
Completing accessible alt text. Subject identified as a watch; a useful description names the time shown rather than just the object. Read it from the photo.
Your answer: 7:42
